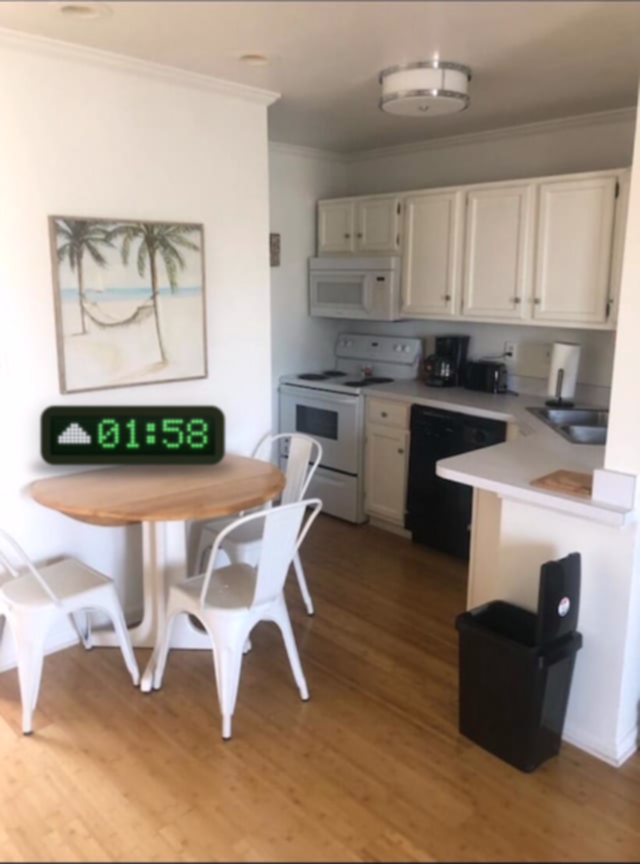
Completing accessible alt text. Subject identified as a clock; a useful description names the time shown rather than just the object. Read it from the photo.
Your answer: 1:58
